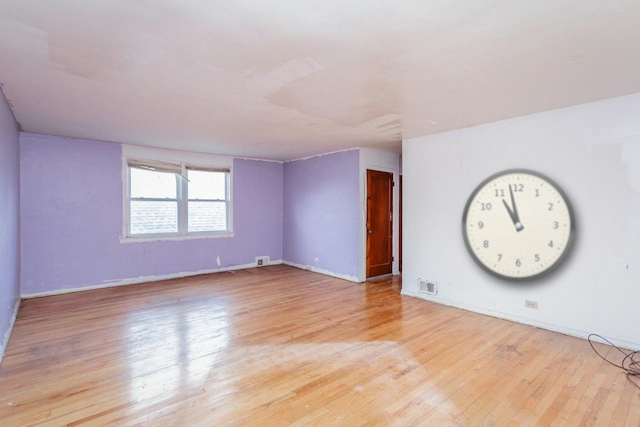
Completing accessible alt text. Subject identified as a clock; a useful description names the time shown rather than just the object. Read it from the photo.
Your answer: 10:58
